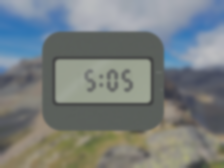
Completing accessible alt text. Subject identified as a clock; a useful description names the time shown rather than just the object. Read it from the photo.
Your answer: 5:05
